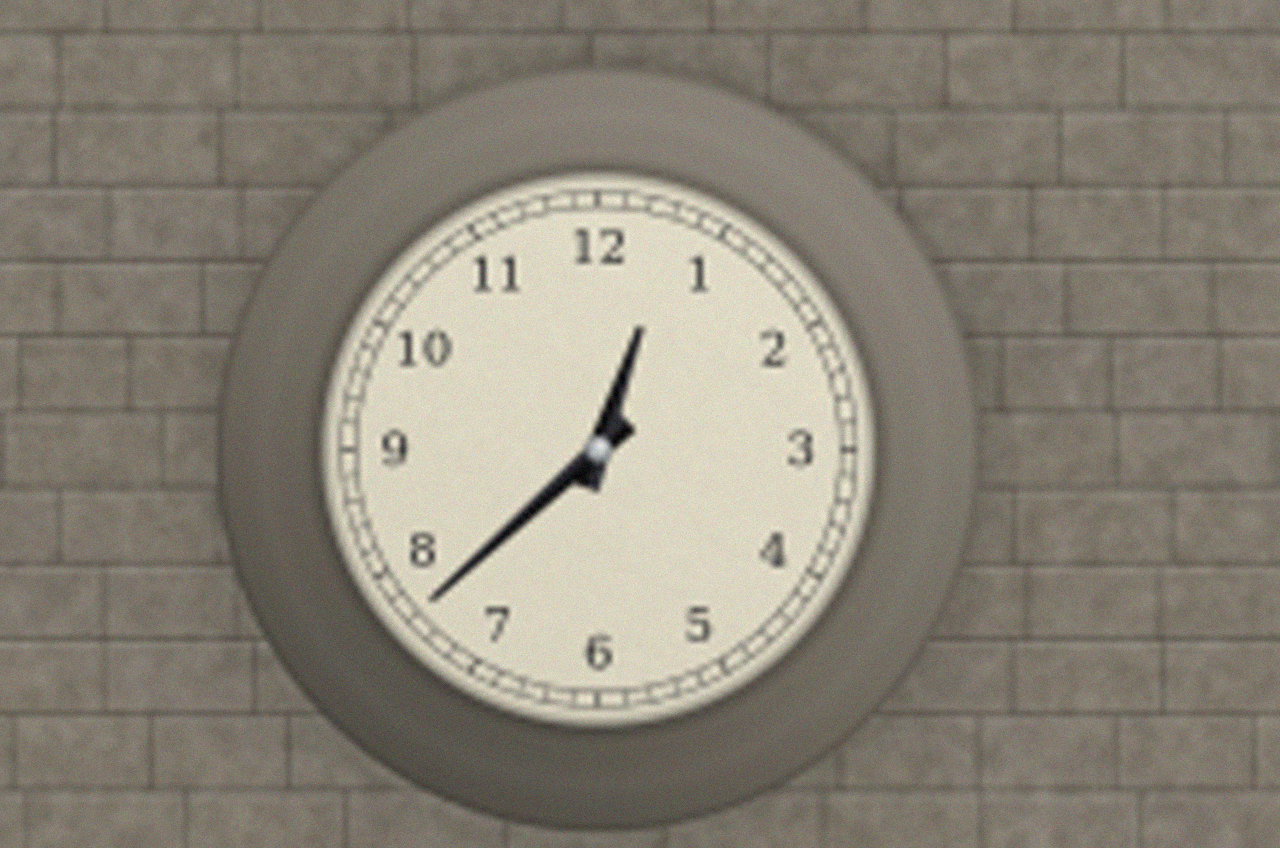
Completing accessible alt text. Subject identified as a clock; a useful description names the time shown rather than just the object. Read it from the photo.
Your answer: 12:38
